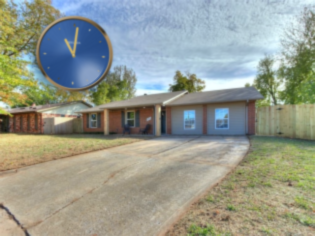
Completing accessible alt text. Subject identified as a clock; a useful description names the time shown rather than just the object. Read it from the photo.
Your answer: 11:01
